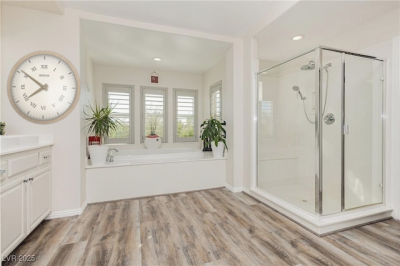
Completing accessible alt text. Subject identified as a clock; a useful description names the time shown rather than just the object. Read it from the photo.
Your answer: 7:51
